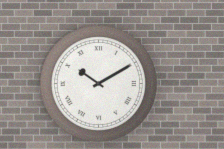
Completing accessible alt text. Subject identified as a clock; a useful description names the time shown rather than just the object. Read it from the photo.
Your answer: 10:10
